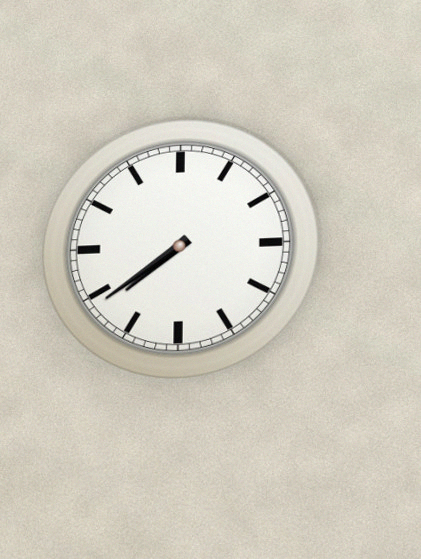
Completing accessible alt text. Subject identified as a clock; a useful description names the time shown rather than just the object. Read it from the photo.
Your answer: 7:39
